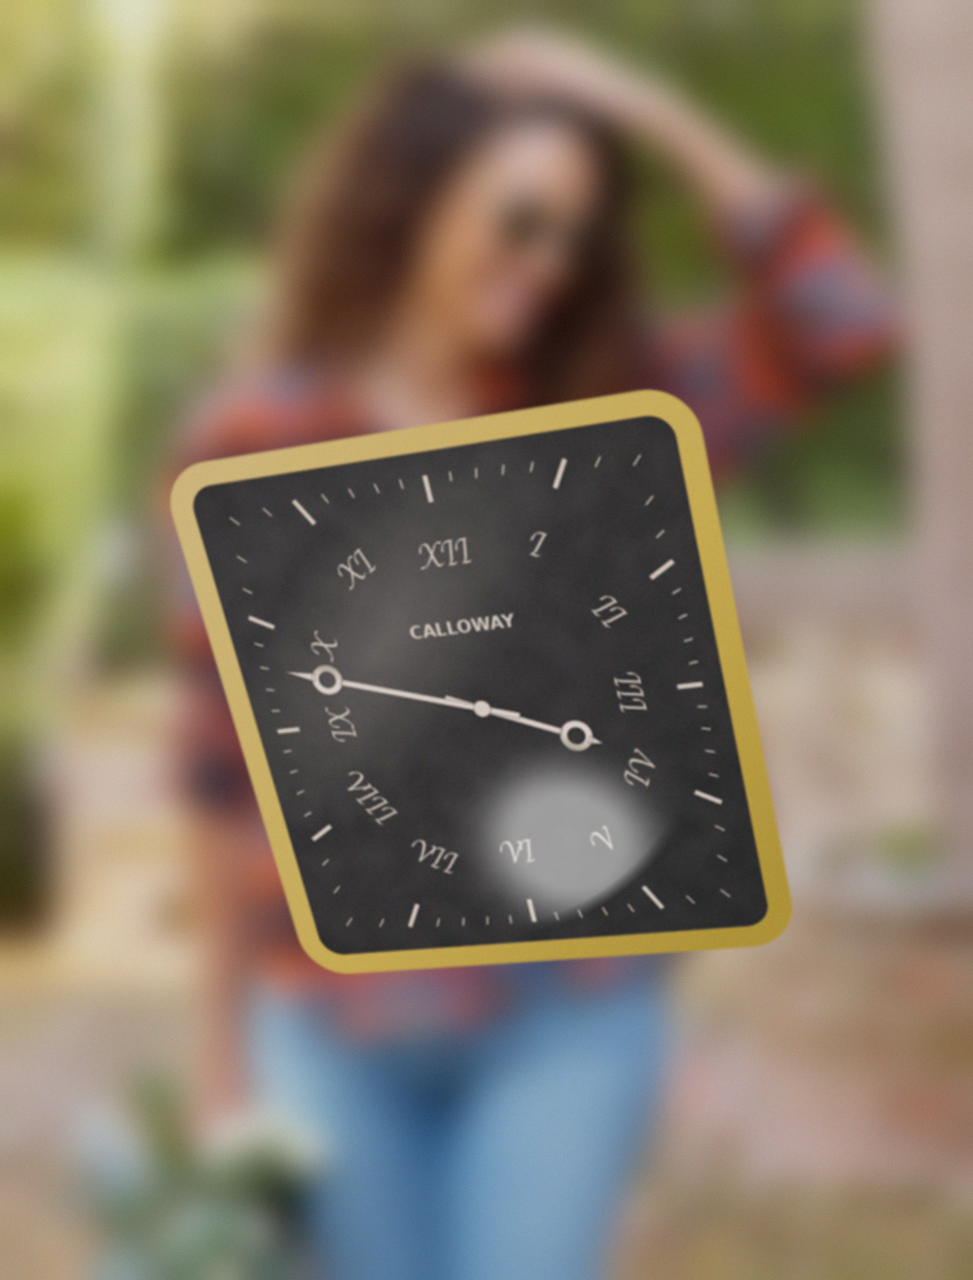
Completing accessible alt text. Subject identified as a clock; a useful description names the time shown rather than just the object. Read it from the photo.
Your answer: 3:48
